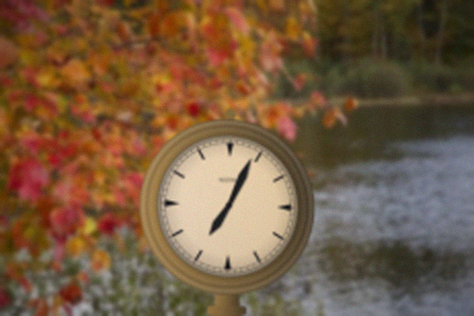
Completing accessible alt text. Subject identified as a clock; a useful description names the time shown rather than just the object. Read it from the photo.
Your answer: 7:04
